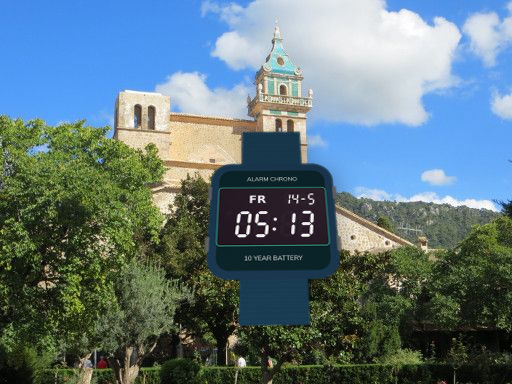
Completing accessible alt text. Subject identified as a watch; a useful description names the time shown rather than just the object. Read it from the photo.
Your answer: 5:13
